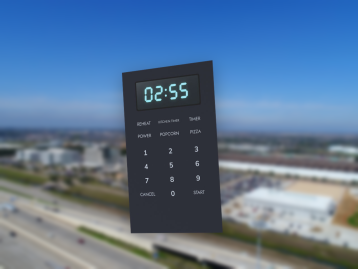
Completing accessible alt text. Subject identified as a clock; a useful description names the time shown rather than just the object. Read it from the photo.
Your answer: 2:55
